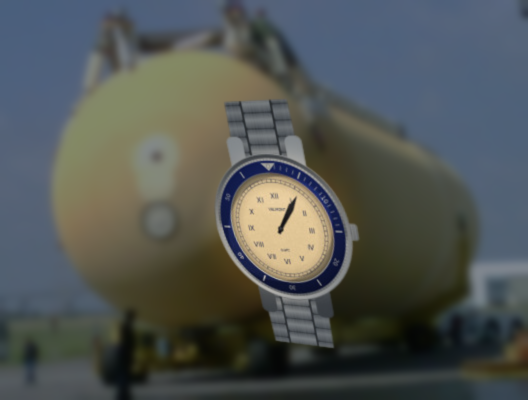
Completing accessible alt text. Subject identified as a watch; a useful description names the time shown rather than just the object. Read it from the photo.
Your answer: 1:06
